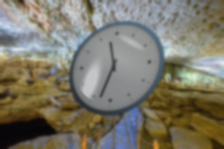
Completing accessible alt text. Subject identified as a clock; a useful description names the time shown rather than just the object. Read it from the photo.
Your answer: 11:33
